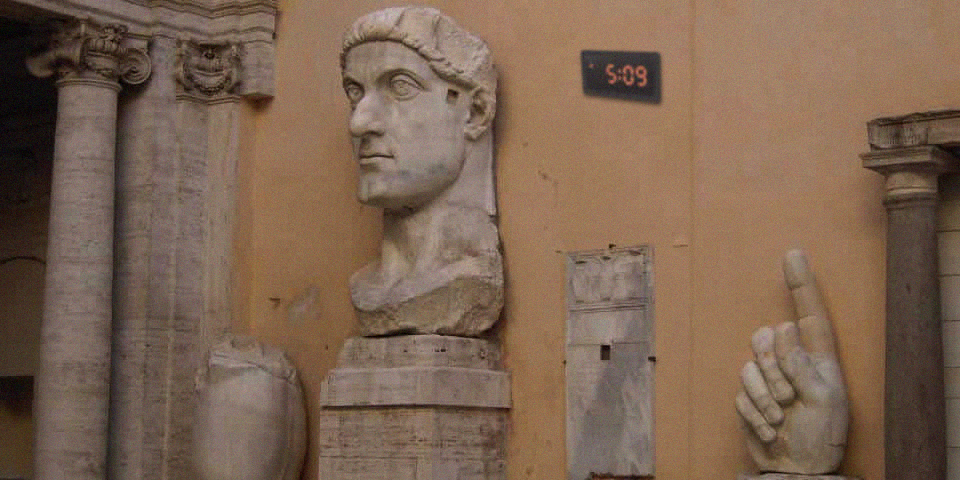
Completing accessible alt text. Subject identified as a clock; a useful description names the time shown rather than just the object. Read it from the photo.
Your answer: 5:09
